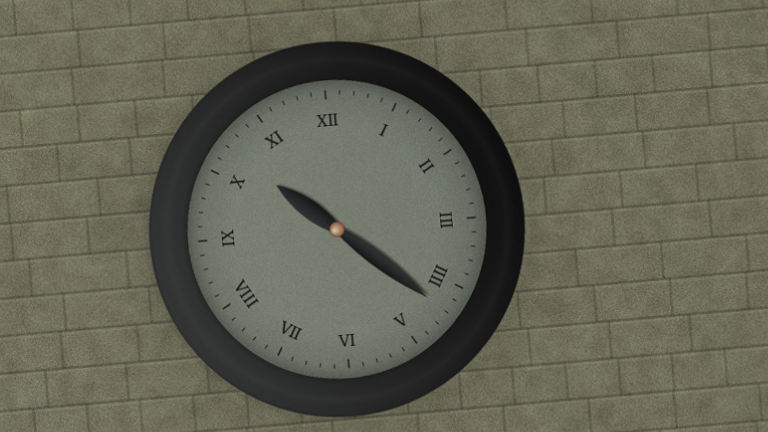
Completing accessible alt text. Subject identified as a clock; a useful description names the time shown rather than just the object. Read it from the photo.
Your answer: 10:22
